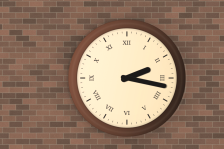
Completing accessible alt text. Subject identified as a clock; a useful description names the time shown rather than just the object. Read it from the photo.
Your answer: 2:17
